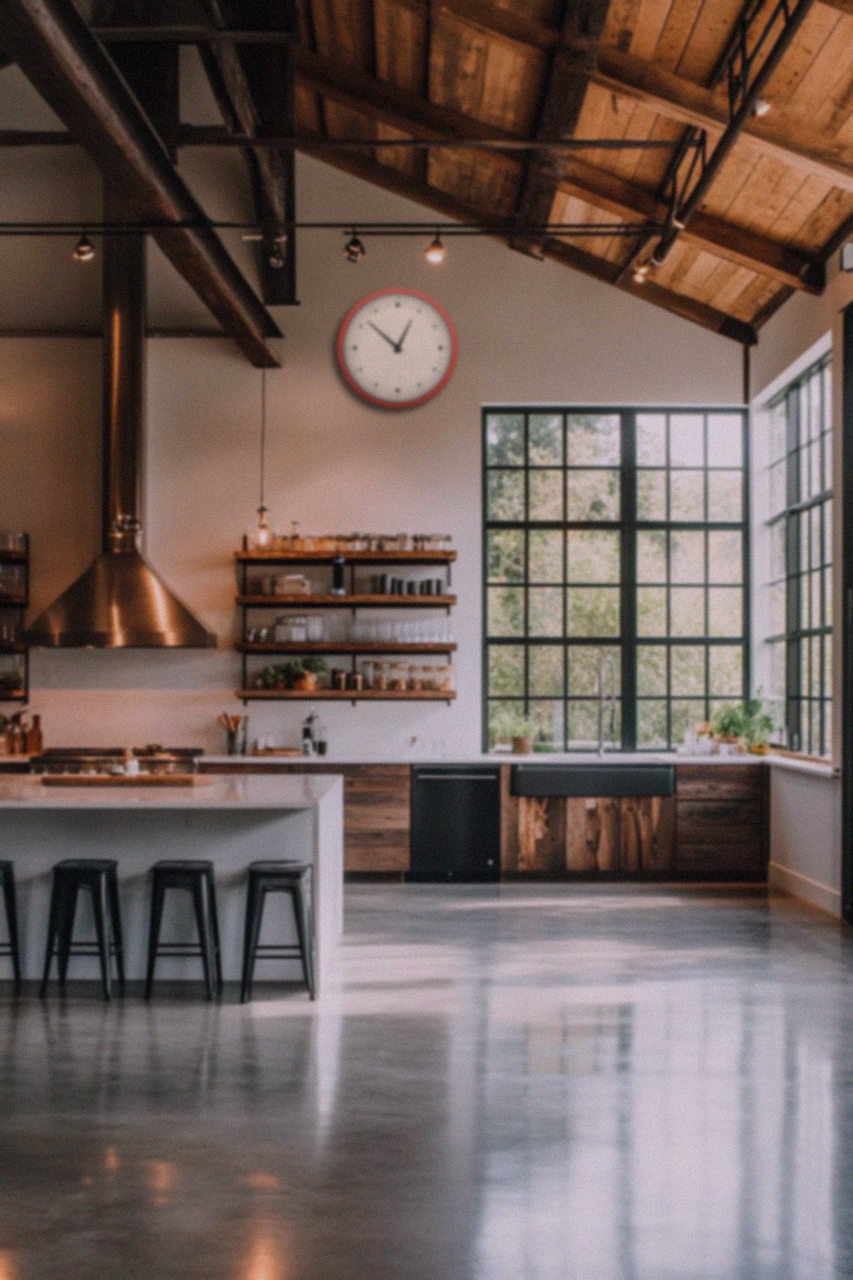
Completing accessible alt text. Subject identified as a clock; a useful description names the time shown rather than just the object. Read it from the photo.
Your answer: 12:52
